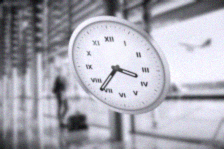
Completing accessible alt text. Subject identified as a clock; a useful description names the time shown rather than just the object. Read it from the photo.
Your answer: 3:37
